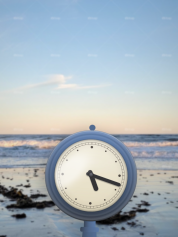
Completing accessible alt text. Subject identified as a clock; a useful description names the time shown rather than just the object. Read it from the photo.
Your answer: 5:18
